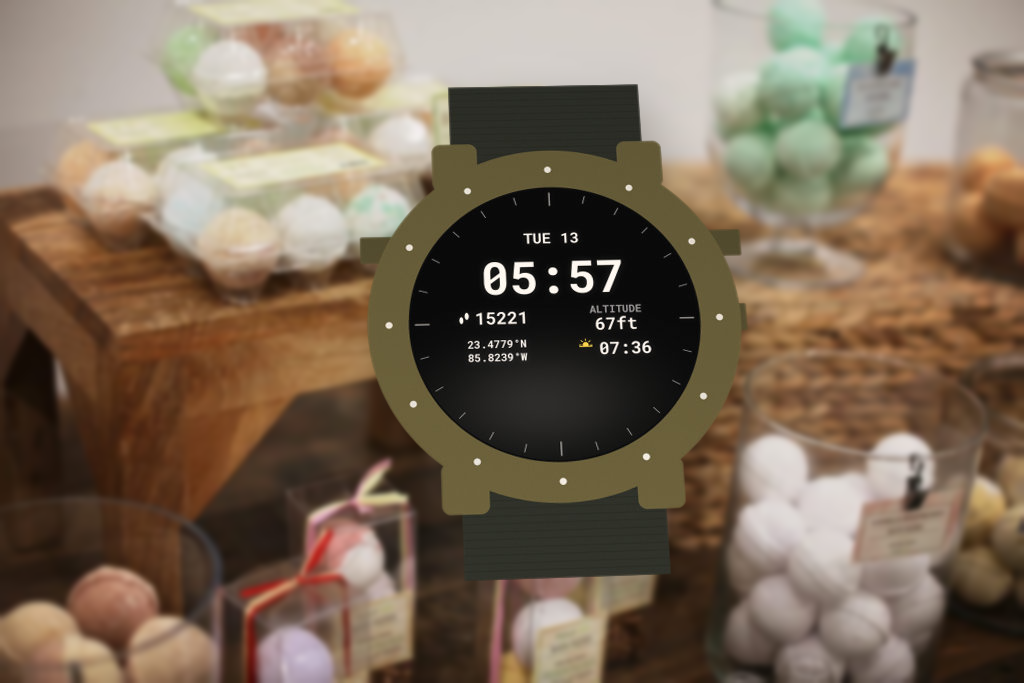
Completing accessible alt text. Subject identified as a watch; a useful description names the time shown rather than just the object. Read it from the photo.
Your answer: 5:57
